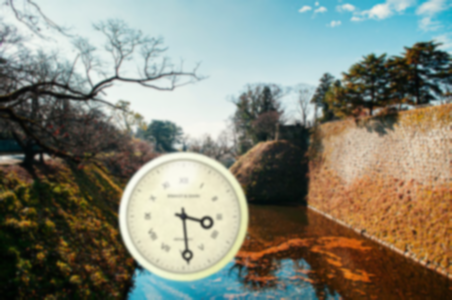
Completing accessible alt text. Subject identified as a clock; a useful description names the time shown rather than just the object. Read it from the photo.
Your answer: 3:29
